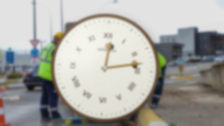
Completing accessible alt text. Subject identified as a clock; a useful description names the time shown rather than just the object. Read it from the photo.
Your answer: 12:13
